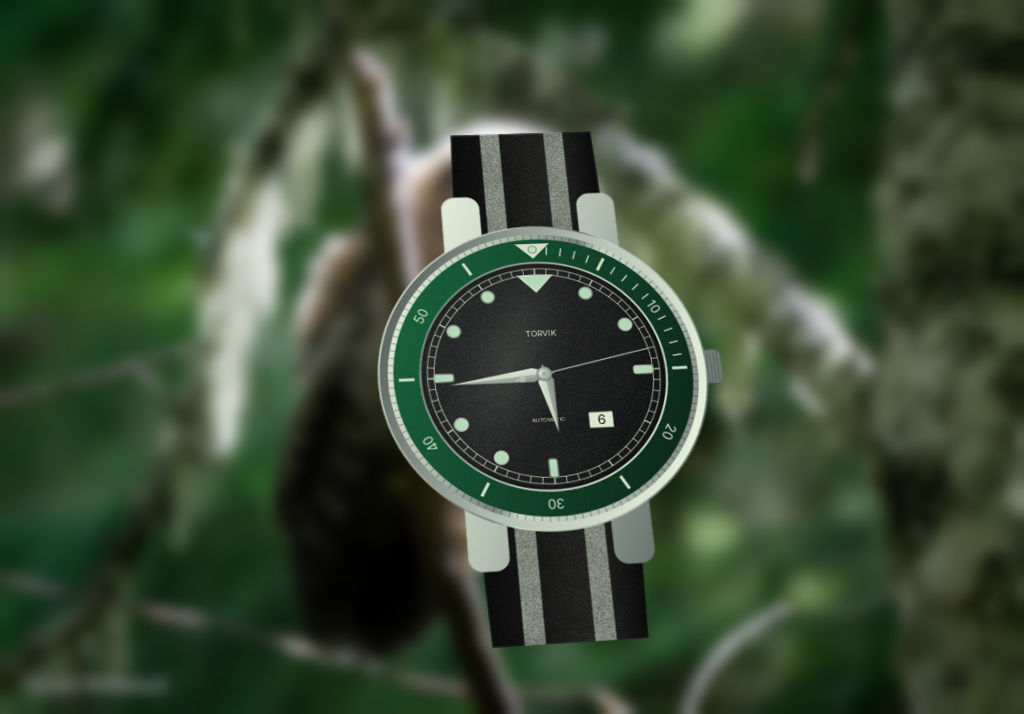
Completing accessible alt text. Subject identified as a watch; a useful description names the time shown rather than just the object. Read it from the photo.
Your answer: 5:44:13
